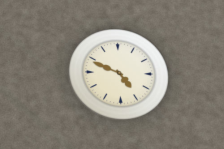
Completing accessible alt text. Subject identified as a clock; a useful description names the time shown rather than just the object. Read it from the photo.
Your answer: 4:49
